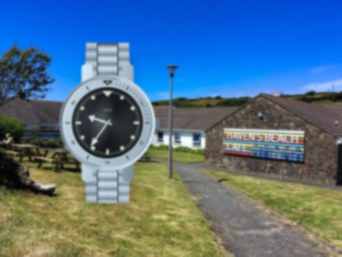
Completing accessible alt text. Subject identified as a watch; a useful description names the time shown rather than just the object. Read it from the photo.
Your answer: 9:36
